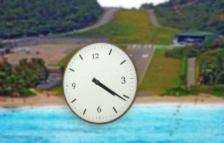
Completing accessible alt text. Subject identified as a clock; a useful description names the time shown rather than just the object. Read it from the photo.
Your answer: 4:21
